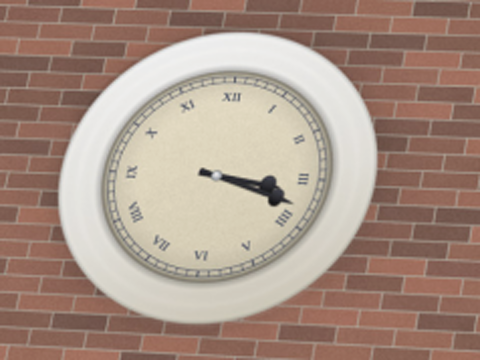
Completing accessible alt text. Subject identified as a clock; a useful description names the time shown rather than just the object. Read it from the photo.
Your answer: 3:18
